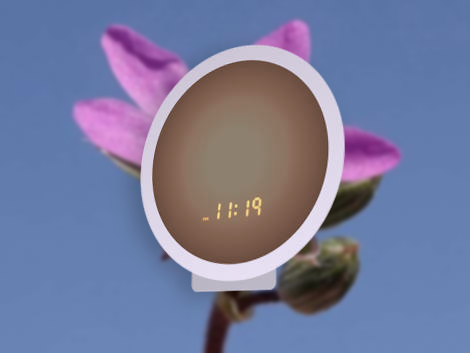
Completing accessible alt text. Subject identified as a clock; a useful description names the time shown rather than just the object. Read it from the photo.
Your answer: 11:19
